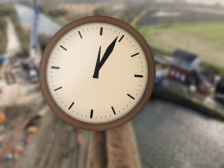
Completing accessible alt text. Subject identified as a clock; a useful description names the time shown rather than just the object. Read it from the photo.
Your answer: 12:04
